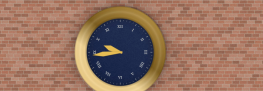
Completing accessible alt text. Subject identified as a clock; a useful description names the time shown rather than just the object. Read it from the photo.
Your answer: 9:44
